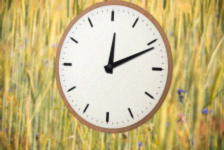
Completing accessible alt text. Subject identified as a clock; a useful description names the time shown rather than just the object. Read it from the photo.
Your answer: 12:11
